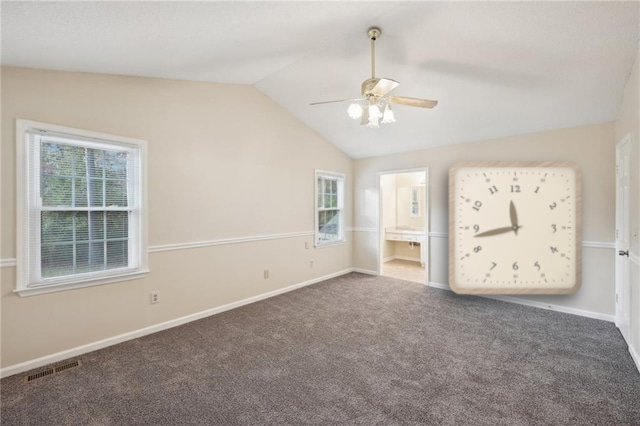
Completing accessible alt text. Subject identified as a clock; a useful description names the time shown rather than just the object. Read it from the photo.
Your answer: 11:43
